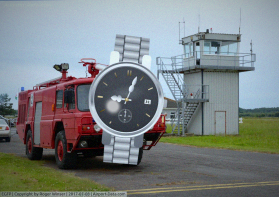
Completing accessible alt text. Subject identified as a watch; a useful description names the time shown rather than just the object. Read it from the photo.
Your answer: 9:03
